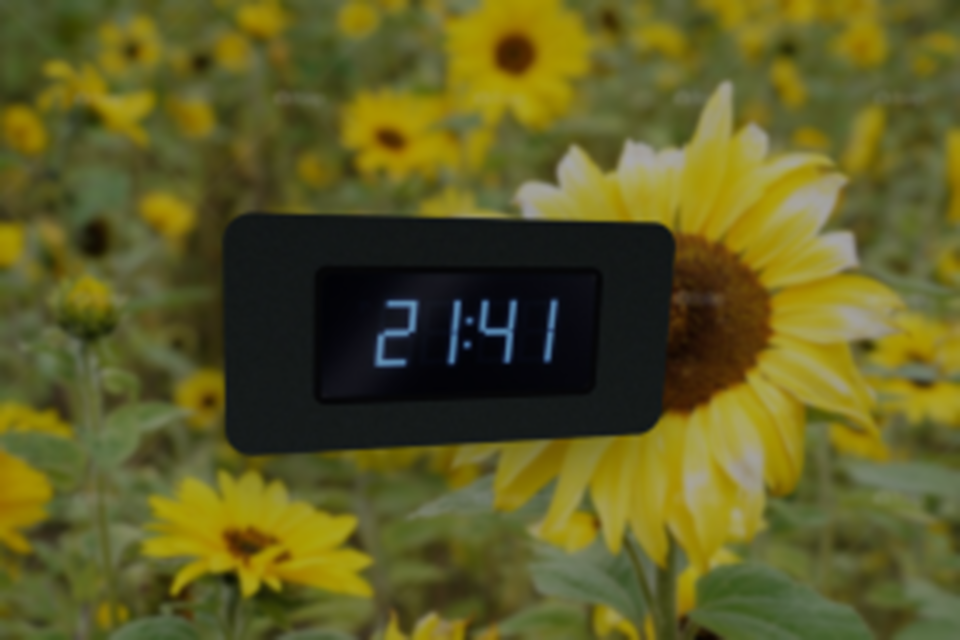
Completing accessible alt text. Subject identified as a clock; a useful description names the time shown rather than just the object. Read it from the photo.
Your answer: 21:41
